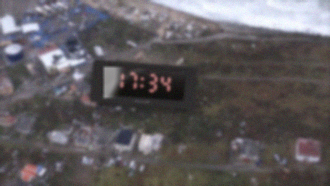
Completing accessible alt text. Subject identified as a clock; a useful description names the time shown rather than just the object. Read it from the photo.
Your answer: 17:34
